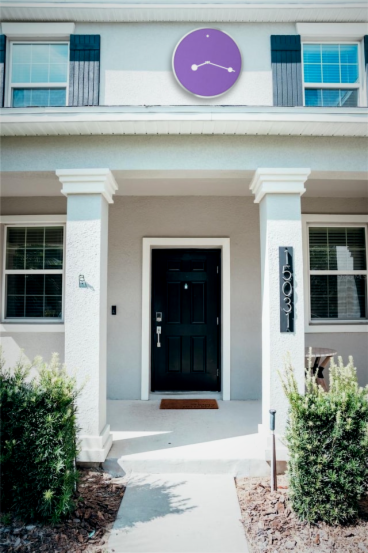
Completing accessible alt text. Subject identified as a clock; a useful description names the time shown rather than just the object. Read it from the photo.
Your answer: 8:18
